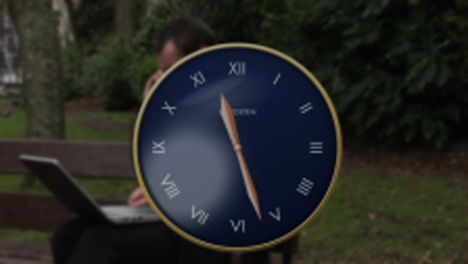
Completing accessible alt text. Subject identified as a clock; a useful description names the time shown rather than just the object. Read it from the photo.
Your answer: 11:27
